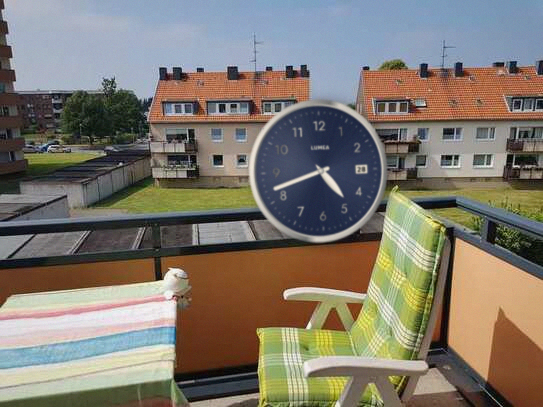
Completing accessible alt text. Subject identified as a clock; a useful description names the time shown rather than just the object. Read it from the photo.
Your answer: 4:42
